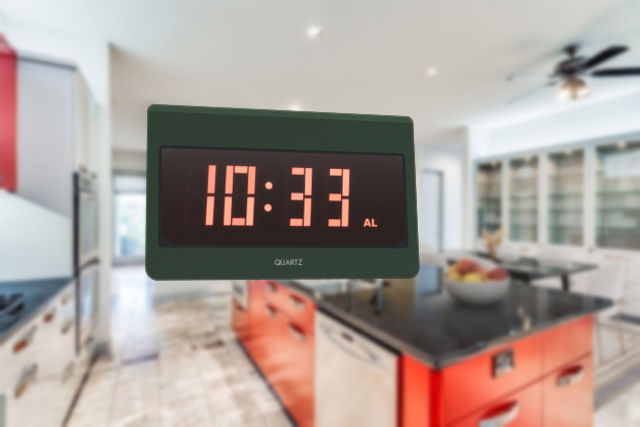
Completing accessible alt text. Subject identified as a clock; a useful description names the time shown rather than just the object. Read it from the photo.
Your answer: 10:33
